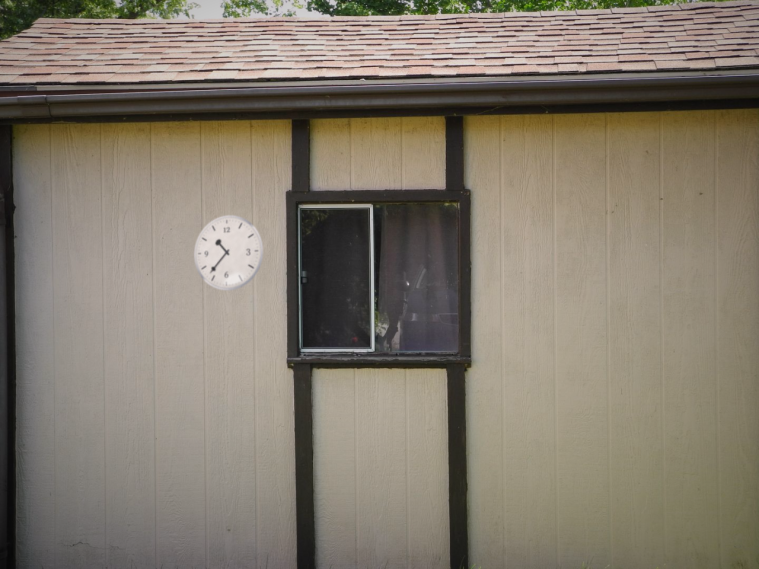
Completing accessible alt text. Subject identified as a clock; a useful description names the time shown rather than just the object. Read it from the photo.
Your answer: 10:37
